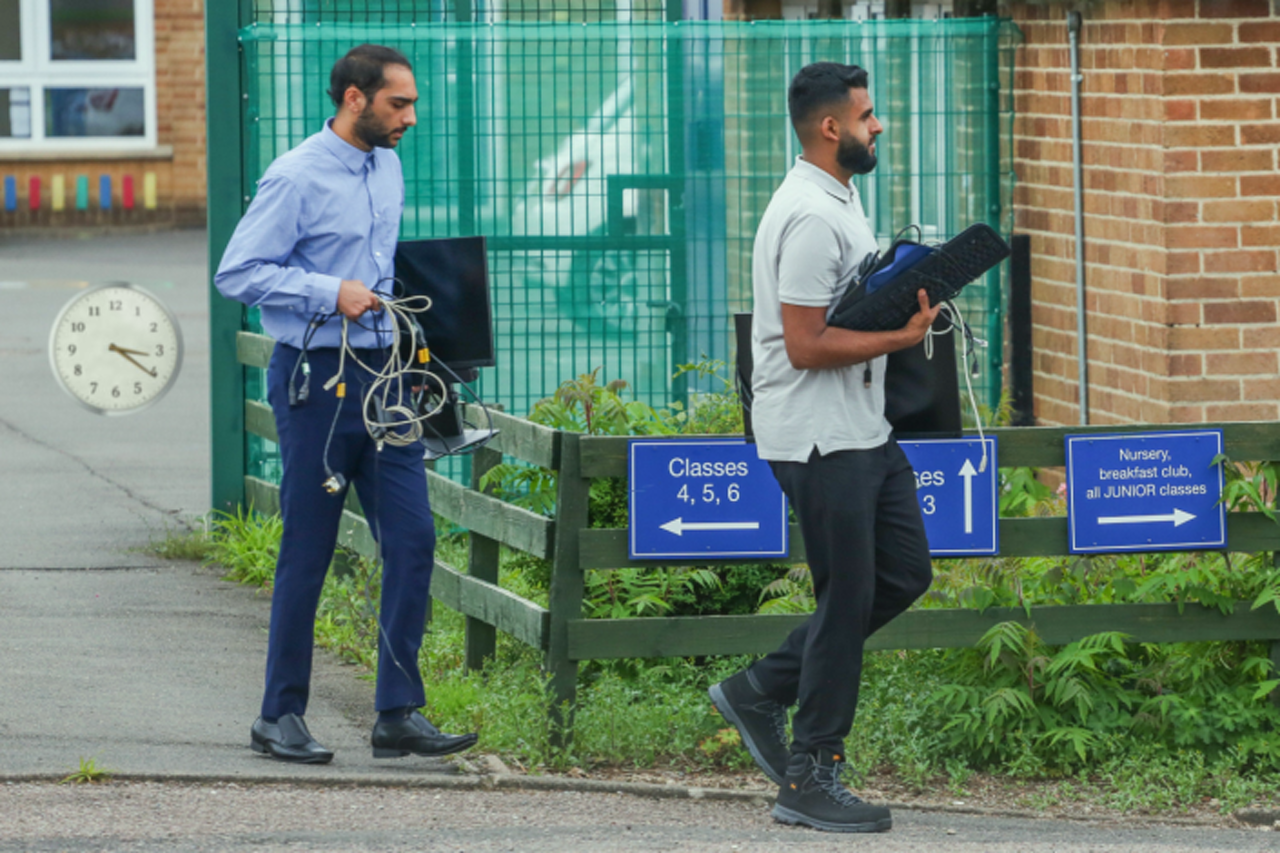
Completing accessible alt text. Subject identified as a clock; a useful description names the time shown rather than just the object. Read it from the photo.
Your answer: 3:21
